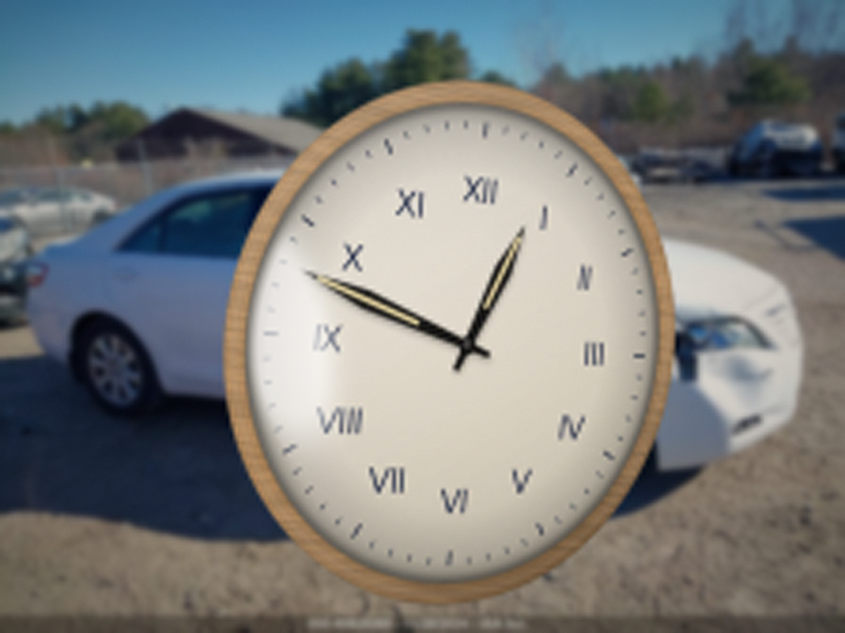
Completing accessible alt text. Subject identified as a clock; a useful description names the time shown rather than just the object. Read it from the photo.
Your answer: 12:48
